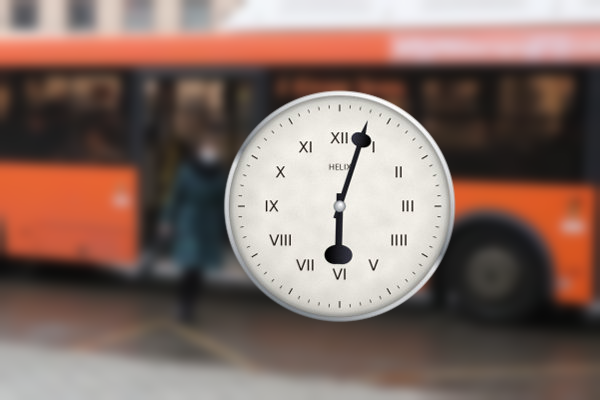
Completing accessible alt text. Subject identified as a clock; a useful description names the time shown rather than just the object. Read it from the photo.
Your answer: 6:03
